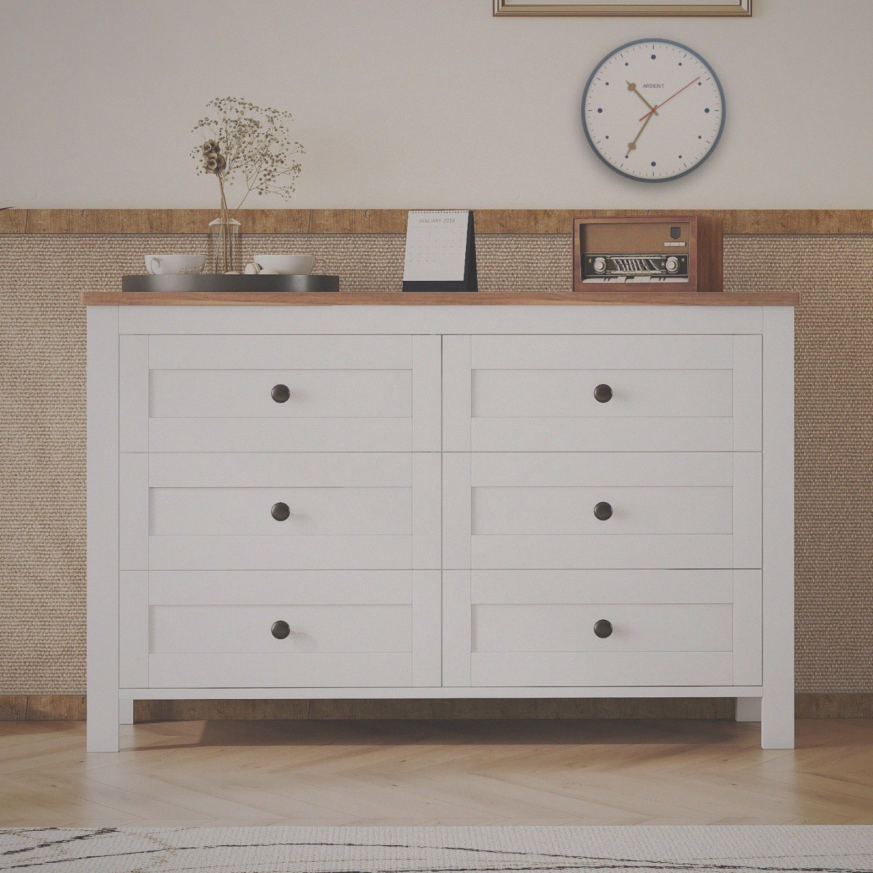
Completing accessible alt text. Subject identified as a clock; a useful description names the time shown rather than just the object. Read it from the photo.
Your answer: 10:35:09
